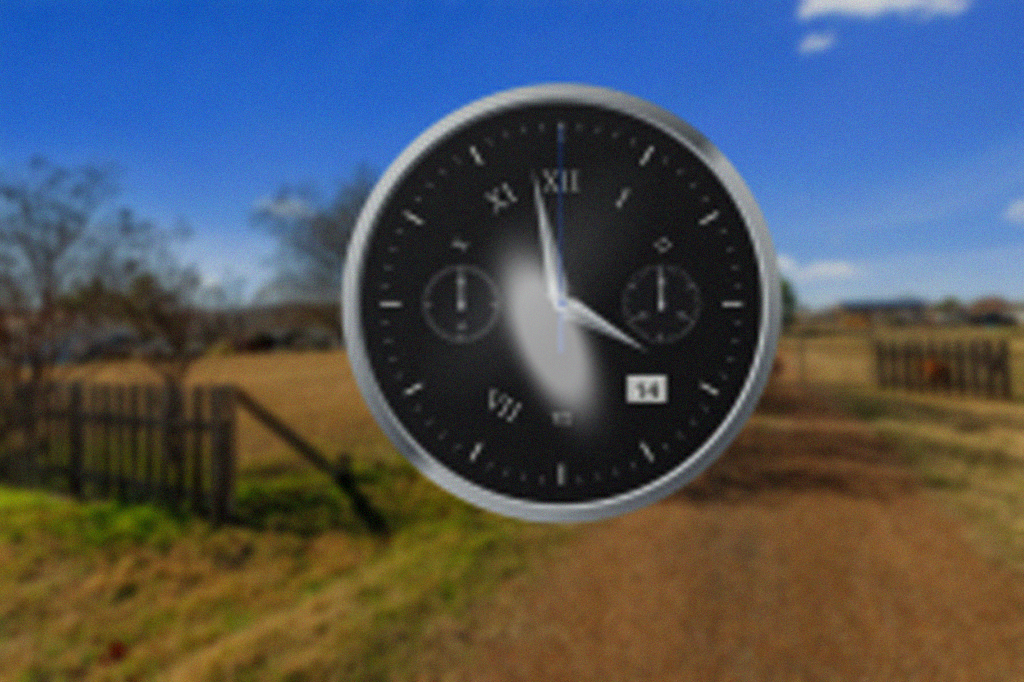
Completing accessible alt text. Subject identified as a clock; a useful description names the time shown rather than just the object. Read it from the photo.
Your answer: 3:58
